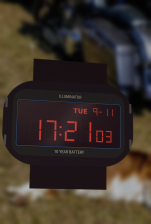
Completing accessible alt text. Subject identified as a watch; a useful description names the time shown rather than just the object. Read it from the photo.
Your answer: 17:21:03
